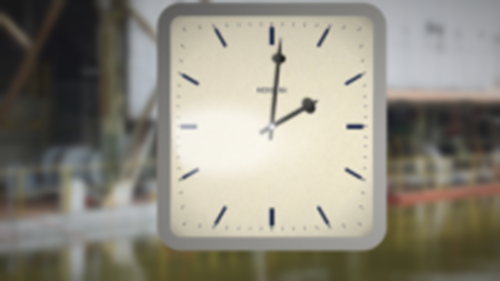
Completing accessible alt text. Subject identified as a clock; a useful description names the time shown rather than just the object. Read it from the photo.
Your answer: 2:01
